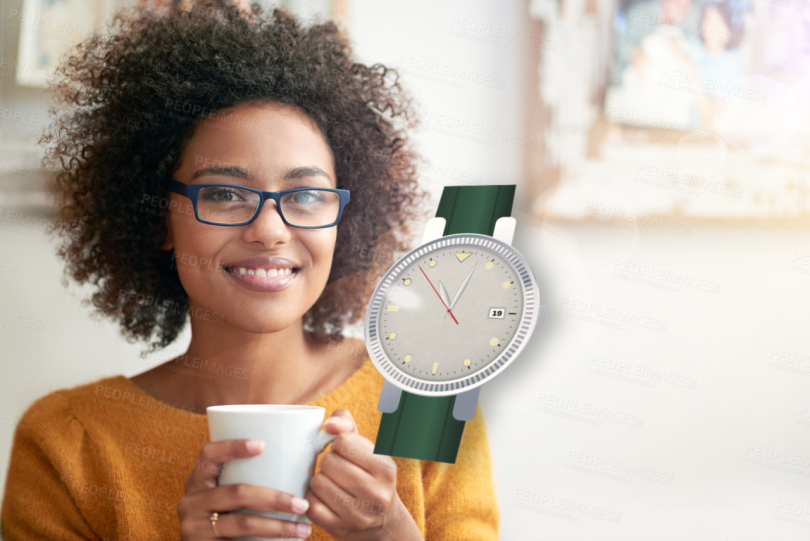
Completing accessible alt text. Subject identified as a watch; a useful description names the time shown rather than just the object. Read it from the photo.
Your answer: 11:02:53
